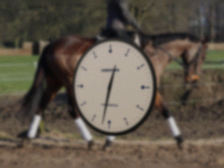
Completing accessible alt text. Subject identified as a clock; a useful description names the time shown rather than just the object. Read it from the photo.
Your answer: 12:32
